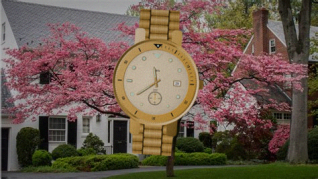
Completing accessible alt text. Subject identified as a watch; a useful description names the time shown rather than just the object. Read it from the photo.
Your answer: 11:39
